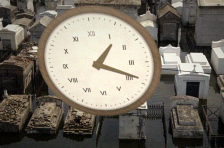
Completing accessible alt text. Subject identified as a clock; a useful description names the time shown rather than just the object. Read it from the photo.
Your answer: 1:19
